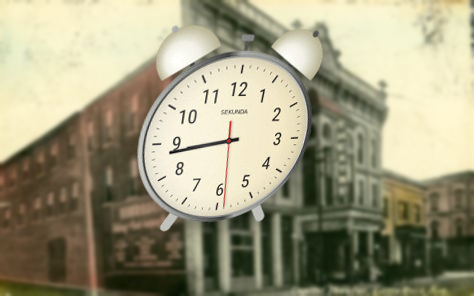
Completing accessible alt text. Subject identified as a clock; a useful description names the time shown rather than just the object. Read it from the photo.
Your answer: 8:43:29
